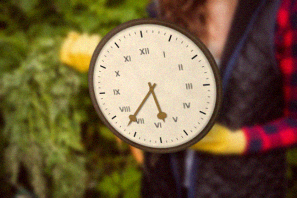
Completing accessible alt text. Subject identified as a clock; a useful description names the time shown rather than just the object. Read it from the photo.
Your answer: 5:37
